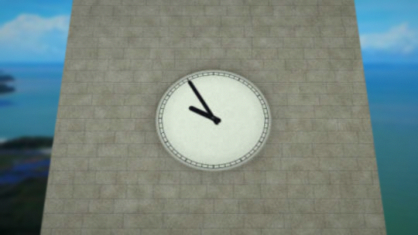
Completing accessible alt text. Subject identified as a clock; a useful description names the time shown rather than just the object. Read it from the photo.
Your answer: 9:55
